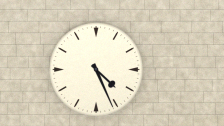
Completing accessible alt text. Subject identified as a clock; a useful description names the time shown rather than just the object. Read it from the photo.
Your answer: 4:26
